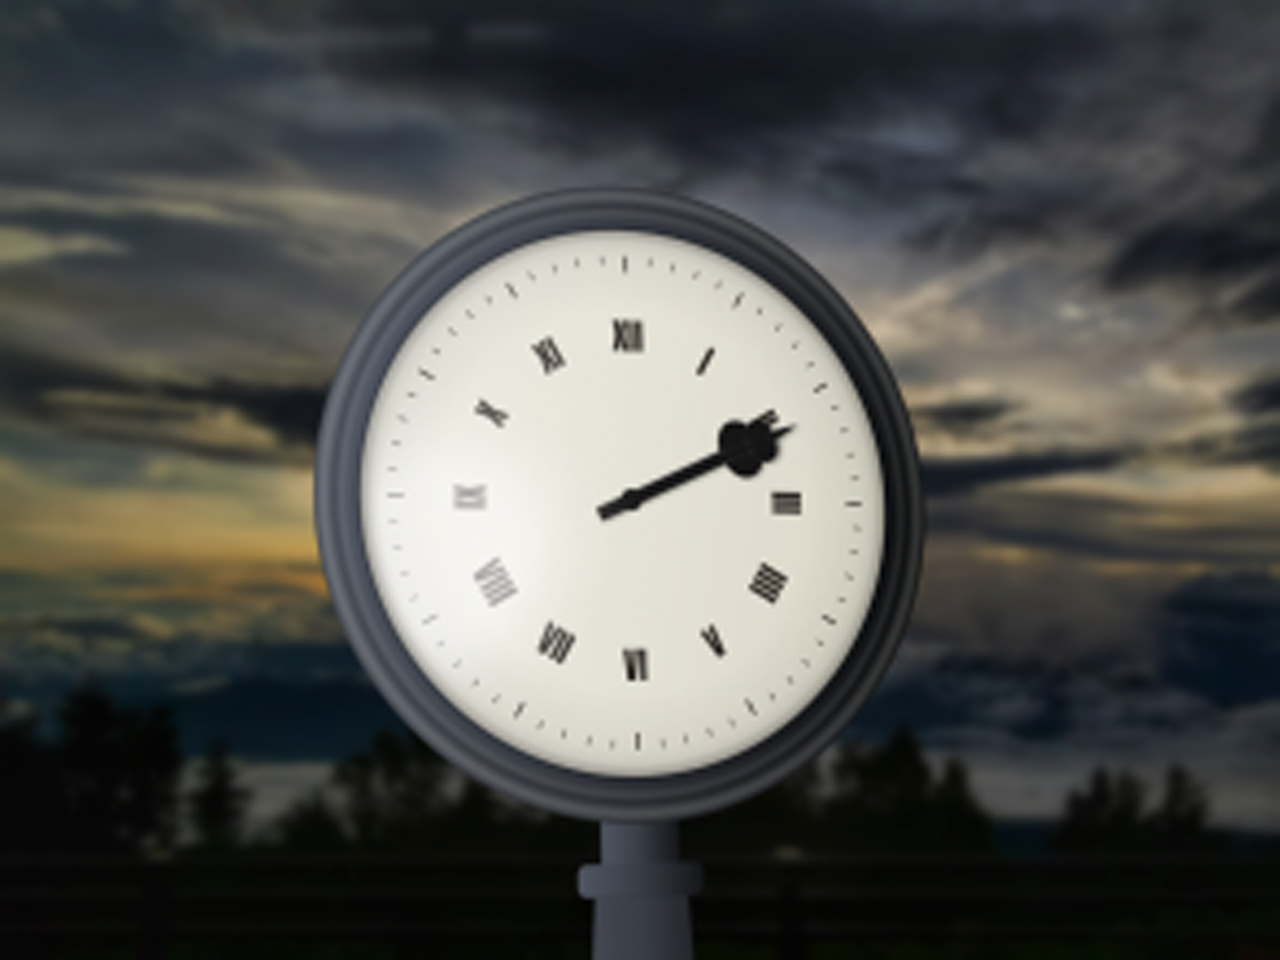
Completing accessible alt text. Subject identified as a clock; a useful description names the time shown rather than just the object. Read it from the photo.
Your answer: 2:11
